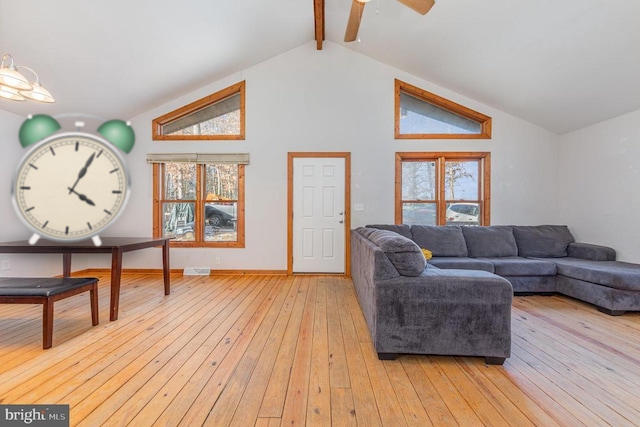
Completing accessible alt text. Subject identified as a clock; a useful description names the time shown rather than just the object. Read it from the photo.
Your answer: 4:04
